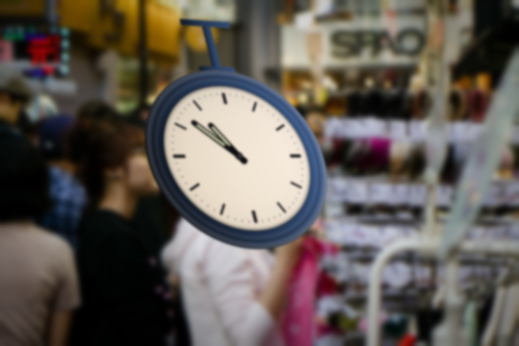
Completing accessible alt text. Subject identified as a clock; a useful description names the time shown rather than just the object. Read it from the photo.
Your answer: 10:52
